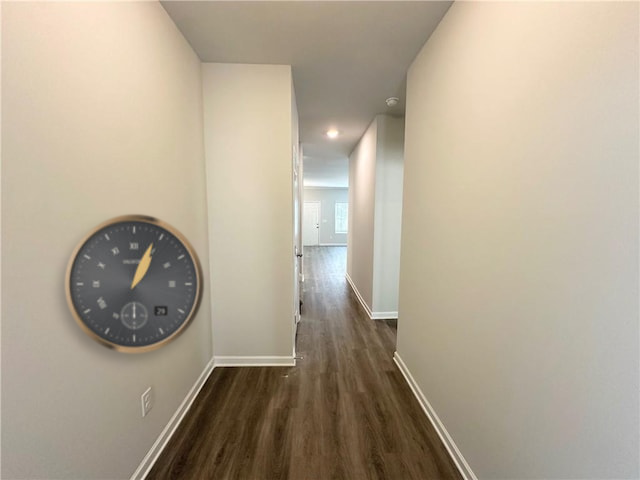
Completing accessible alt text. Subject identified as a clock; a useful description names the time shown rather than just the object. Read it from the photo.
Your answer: 1:04
